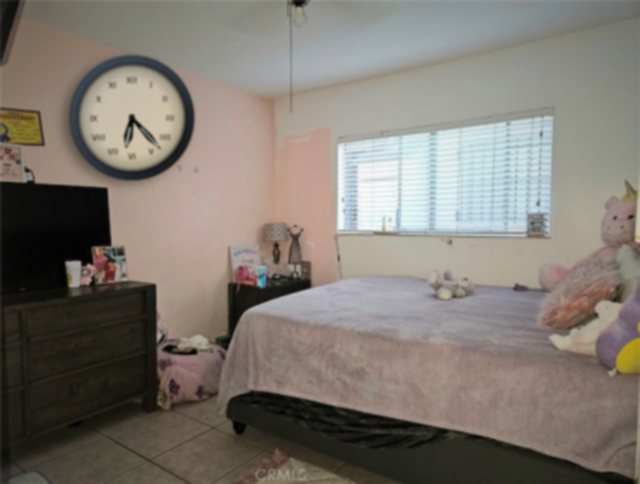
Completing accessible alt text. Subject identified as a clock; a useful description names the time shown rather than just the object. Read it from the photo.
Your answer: 6:23
